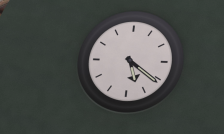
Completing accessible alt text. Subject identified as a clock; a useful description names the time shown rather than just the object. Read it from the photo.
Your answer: 5:21
